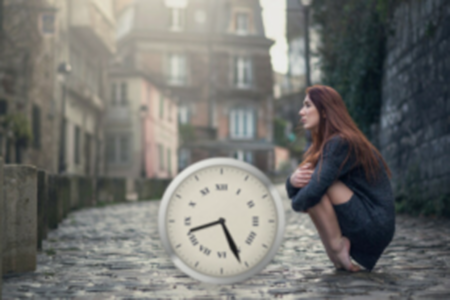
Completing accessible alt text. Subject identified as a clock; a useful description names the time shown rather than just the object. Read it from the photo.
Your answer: 8:26
